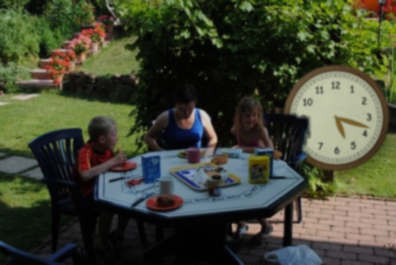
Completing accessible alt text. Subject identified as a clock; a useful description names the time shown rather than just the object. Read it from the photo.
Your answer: 5:18
